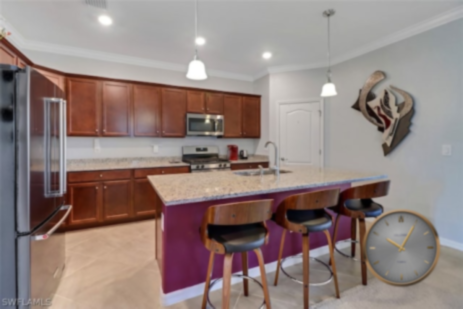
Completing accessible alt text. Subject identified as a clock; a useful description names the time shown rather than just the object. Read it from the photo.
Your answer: 10:05
